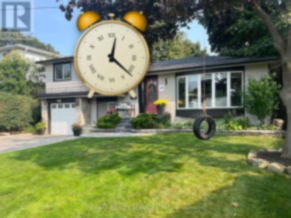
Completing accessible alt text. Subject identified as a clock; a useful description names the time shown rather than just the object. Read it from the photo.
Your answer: 12:22
